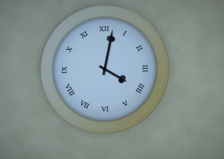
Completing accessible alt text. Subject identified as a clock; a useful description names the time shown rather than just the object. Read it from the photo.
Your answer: 4:02
